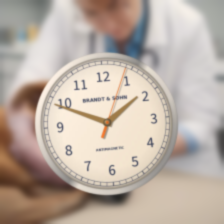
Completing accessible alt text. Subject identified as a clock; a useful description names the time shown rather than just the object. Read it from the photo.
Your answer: 1:49:04
